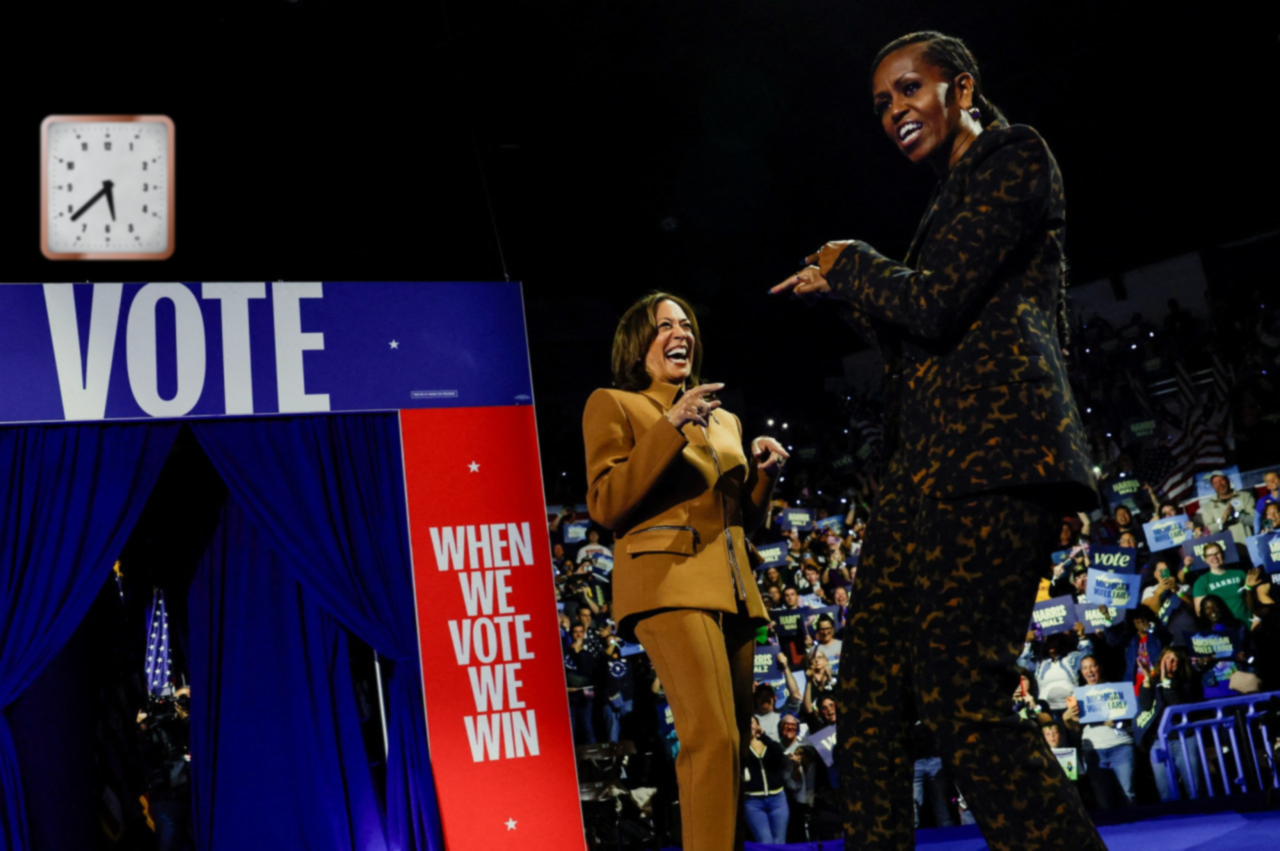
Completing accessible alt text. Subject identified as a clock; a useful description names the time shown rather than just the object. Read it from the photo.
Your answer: 5:38
